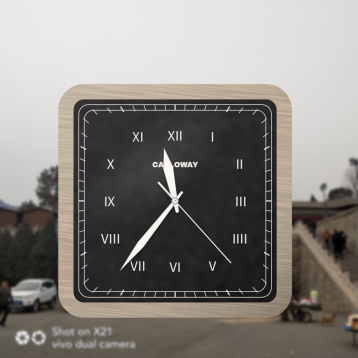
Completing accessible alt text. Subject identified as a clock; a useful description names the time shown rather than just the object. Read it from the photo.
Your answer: 11:36:23
